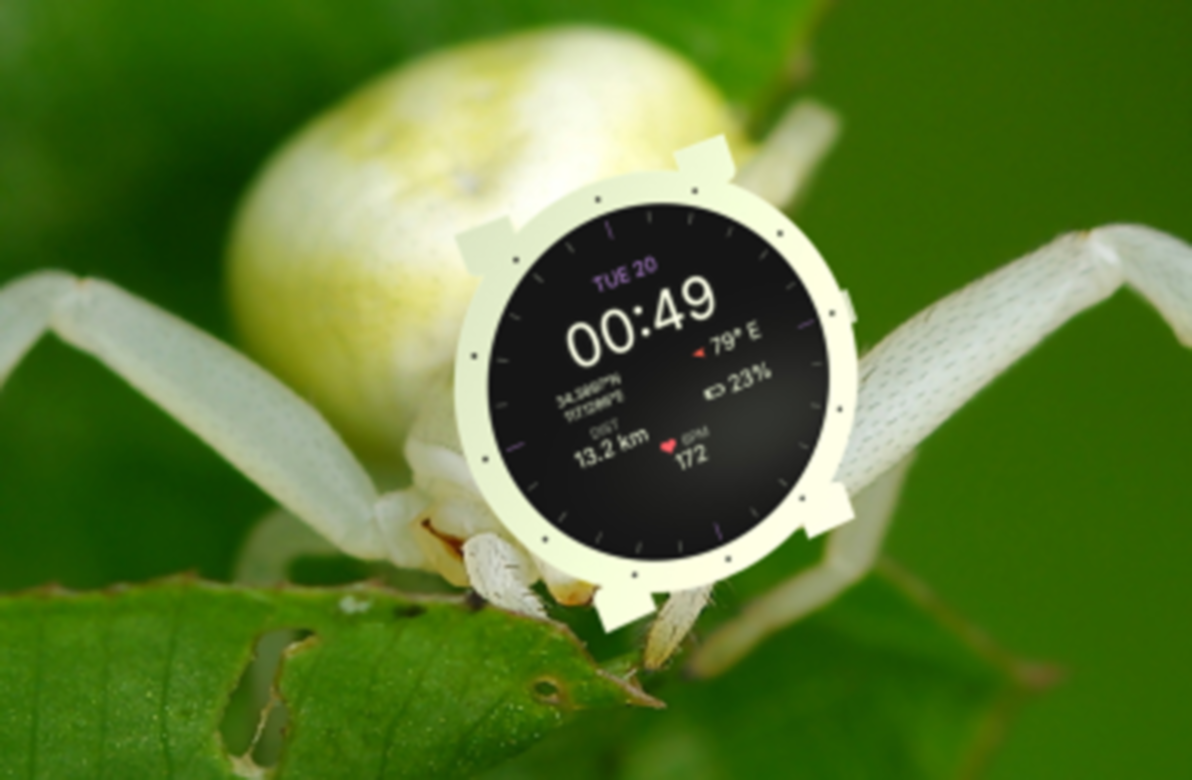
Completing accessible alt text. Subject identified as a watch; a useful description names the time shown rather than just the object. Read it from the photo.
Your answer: 0:49
